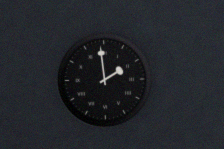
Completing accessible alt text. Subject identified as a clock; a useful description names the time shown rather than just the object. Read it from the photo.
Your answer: 1:59
